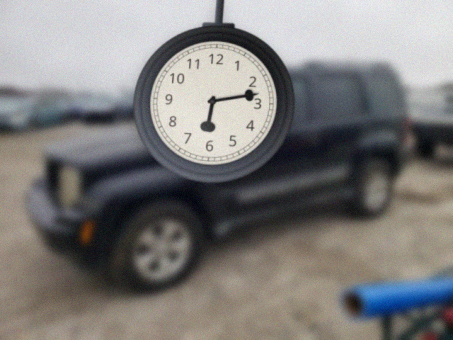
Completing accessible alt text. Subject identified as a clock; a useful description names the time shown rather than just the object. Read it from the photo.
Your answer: 6:13
